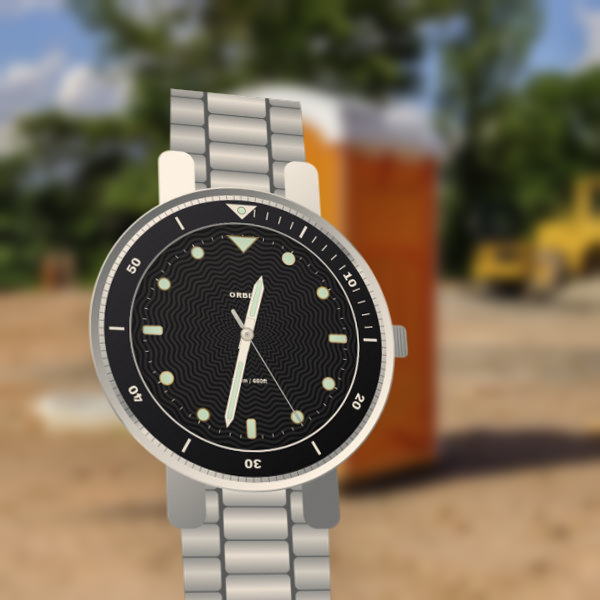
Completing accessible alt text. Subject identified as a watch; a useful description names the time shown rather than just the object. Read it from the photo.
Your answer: 12:32:25
